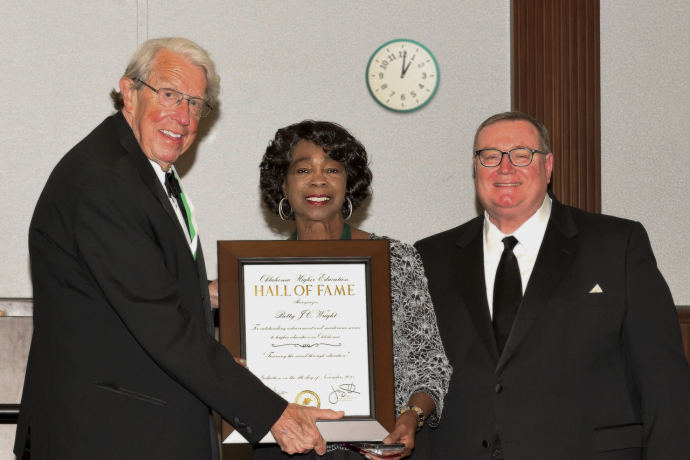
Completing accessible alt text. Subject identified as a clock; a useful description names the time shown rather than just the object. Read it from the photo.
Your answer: 1:01
